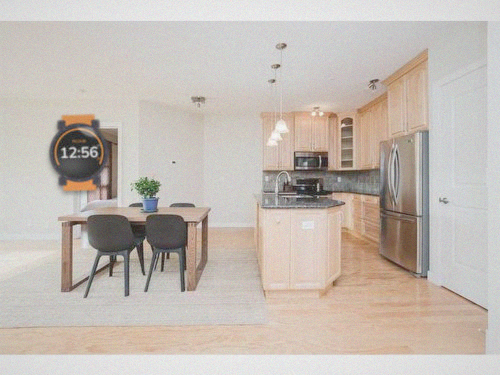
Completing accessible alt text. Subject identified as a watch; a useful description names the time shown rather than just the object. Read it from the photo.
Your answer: 12:56
